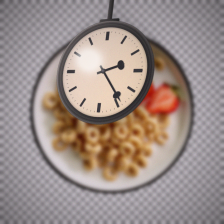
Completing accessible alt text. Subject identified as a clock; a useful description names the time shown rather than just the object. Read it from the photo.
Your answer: 2:24
